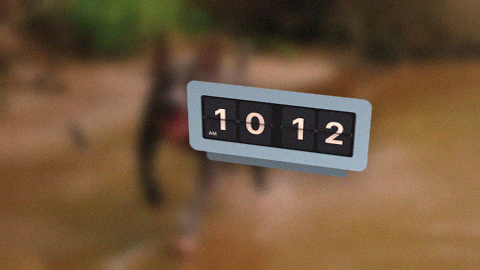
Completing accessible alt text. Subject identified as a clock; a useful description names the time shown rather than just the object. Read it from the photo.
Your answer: 10:12
